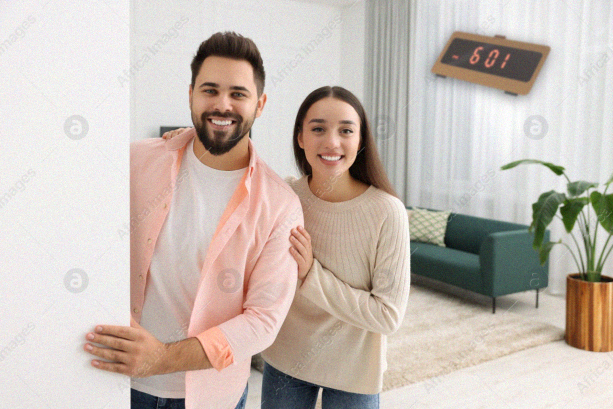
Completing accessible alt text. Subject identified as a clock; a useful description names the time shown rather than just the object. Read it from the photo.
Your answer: 6:01
